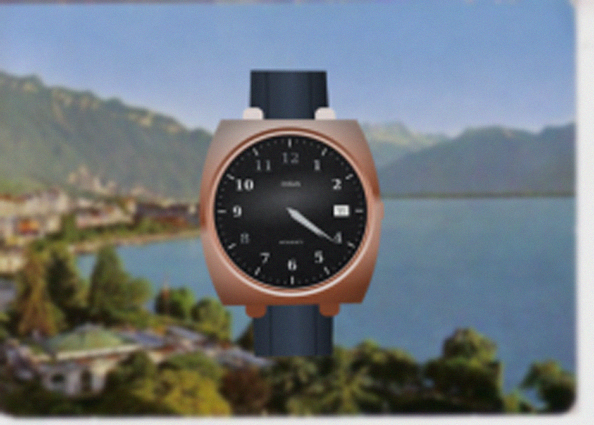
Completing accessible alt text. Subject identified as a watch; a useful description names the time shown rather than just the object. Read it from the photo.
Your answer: 4:21
